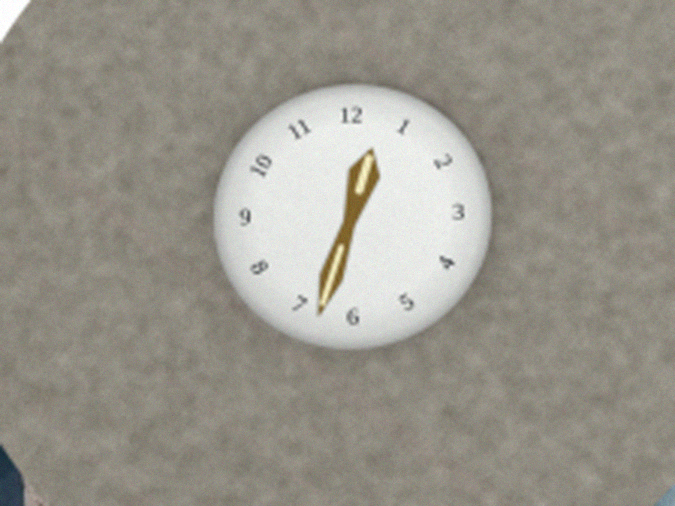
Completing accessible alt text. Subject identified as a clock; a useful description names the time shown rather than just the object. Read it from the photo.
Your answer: 12:33
